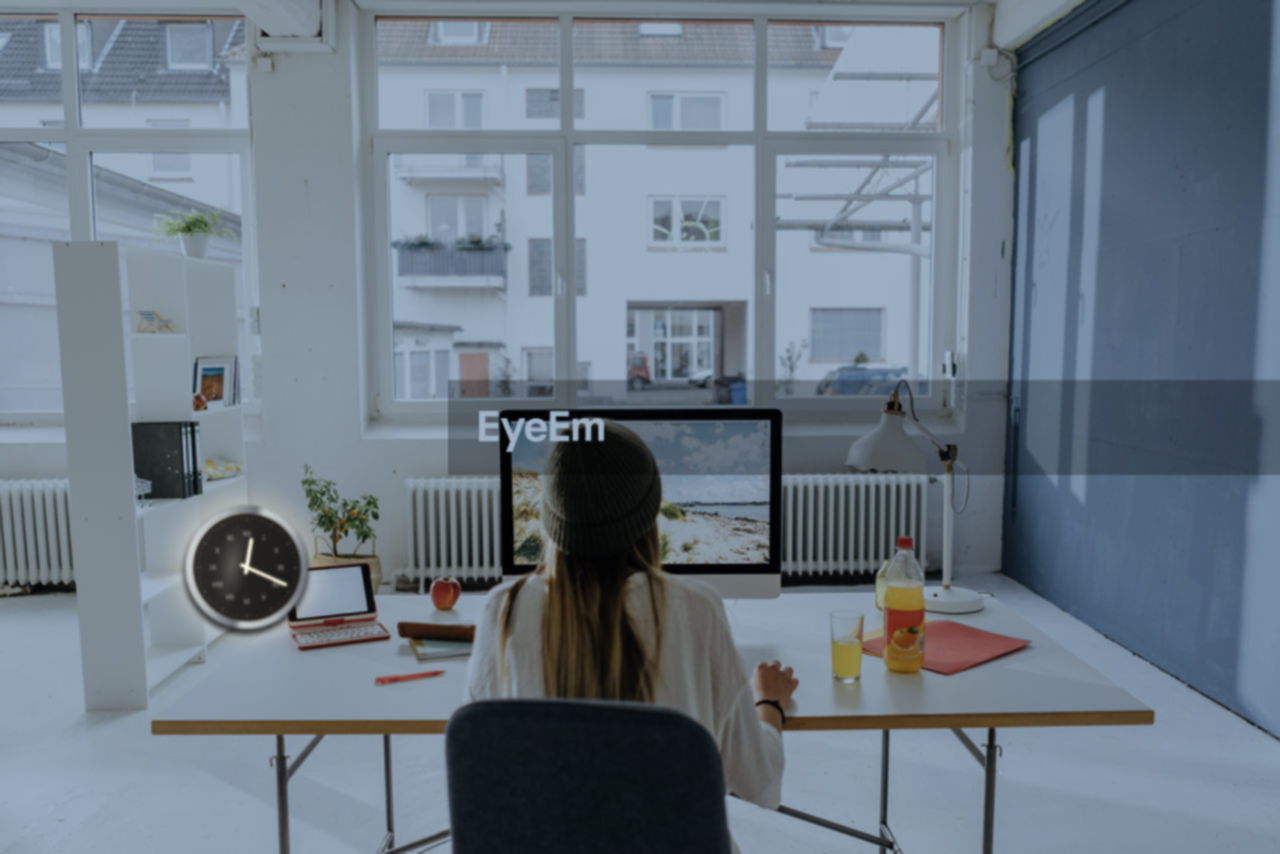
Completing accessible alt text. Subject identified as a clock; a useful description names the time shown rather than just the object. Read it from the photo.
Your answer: 12:19
